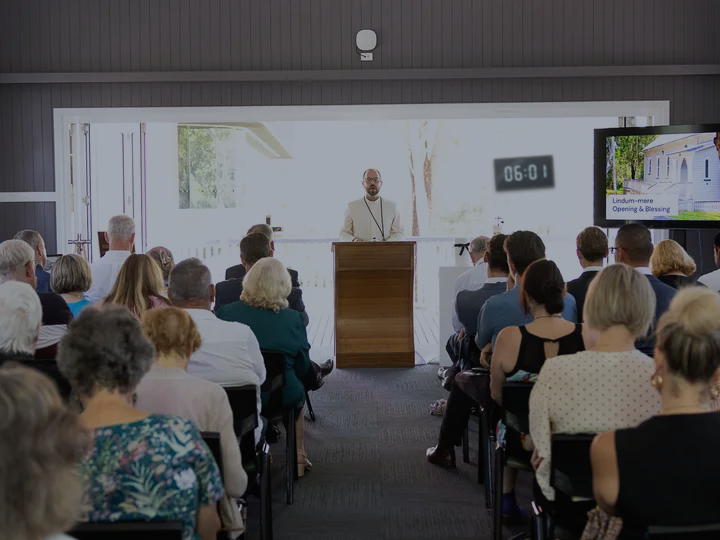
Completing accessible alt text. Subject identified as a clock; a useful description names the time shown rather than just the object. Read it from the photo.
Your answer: 6:01
